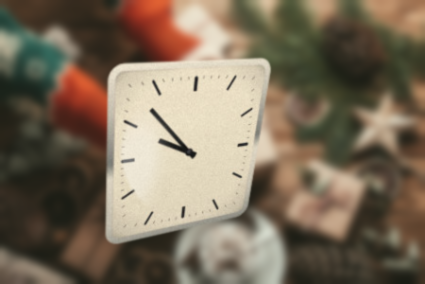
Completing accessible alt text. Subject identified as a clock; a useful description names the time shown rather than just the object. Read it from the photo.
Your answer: 9:53
